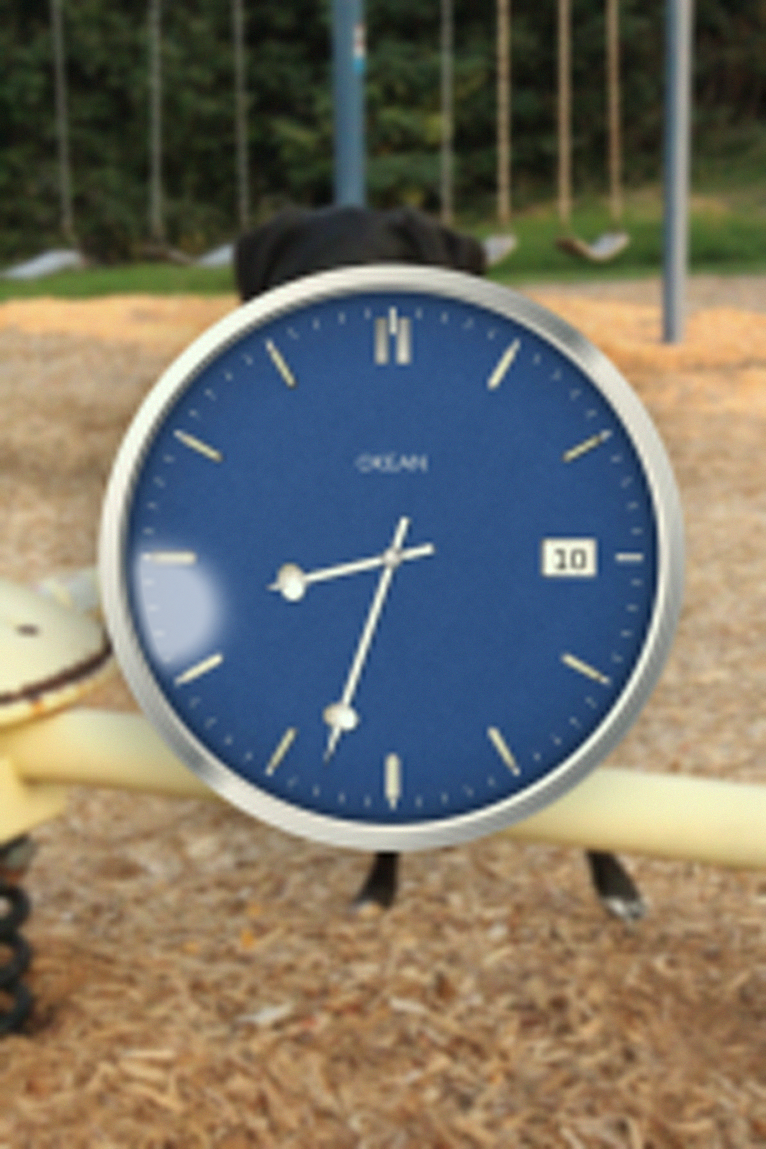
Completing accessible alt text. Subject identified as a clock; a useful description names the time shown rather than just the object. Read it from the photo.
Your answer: 8:33
